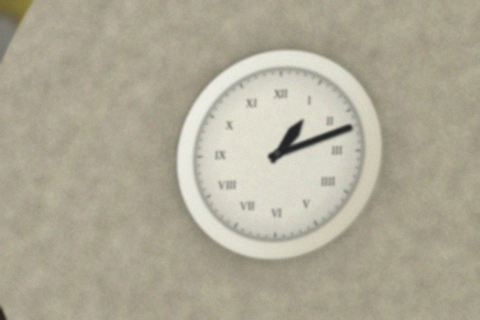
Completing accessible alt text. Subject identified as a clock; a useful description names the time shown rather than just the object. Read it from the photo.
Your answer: 1:12
